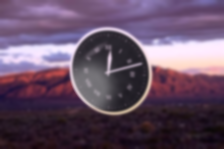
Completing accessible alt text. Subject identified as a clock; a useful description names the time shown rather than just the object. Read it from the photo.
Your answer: 12:12
